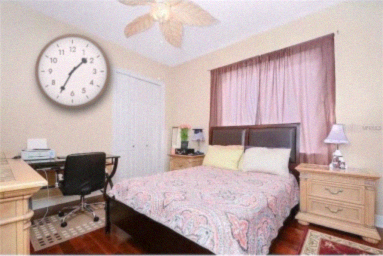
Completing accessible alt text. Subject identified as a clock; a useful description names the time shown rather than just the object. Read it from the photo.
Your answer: 1:35
